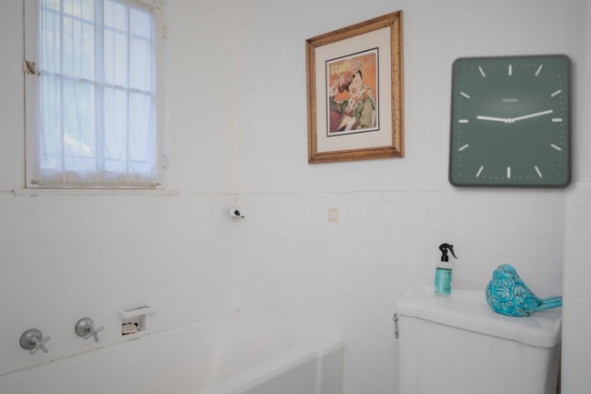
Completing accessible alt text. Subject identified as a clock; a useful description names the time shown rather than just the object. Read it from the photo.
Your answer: 9:13
